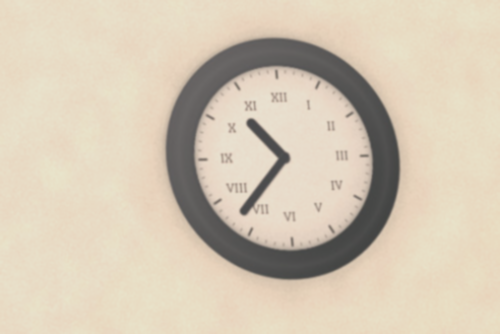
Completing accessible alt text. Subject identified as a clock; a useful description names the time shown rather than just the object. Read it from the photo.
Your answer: 10:37
